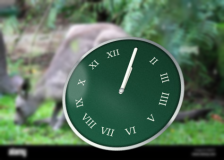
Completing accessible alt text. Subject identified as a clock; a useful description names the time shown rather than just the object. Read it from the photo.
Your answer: 1:05
